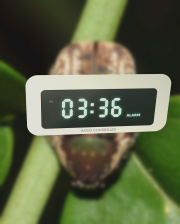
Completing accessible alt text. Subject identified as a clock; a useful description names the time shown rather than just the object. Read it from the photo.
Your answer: 3:36
